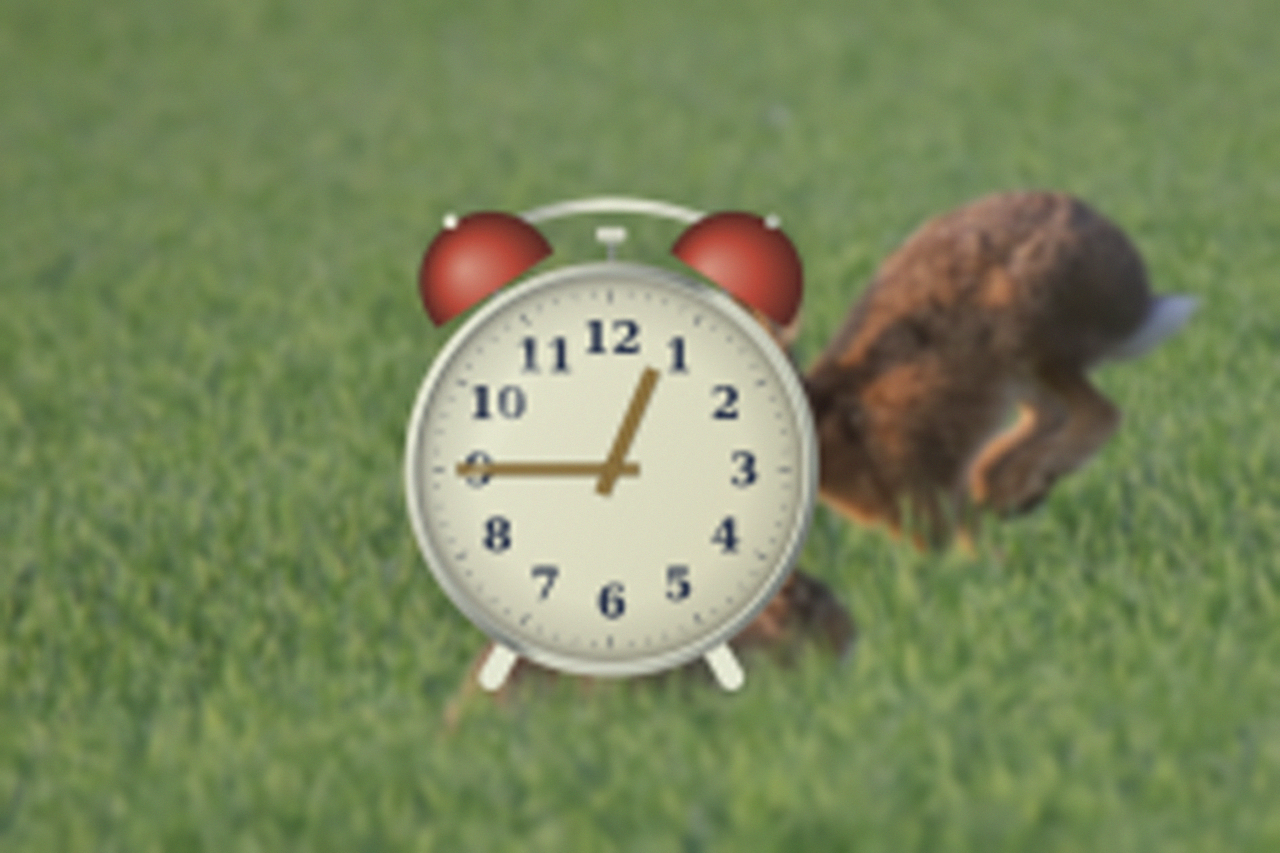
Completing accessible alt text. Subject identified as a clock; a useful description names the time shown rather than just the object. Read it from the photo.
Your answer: 12:45
